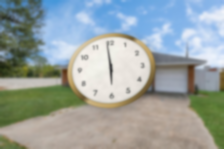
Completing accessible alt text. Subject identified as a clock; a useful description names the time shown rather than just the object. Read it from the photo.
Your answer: 5:59
